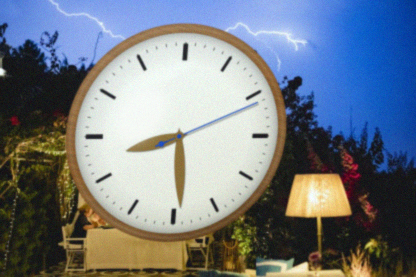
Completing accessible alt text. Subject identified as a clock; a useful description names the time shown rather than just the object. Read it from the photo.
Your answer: 8:29:11
